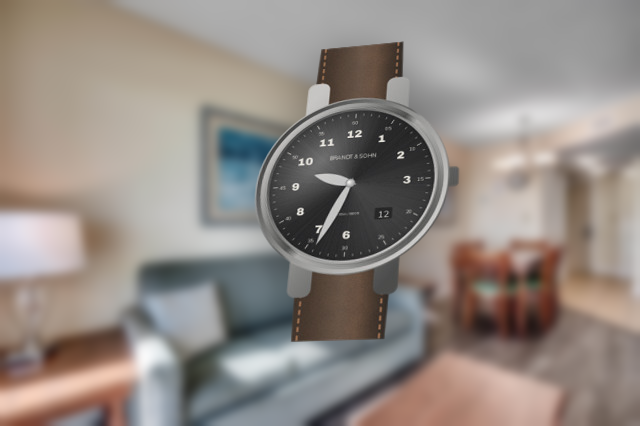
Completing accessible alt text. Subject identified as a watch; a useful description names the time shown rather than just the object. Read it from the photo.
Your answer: 9:34
